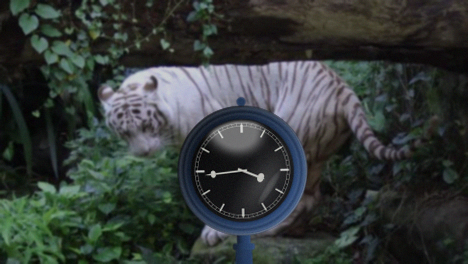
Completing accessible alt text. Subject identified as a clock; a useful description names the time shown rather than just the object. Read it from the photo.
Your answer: 3:44
